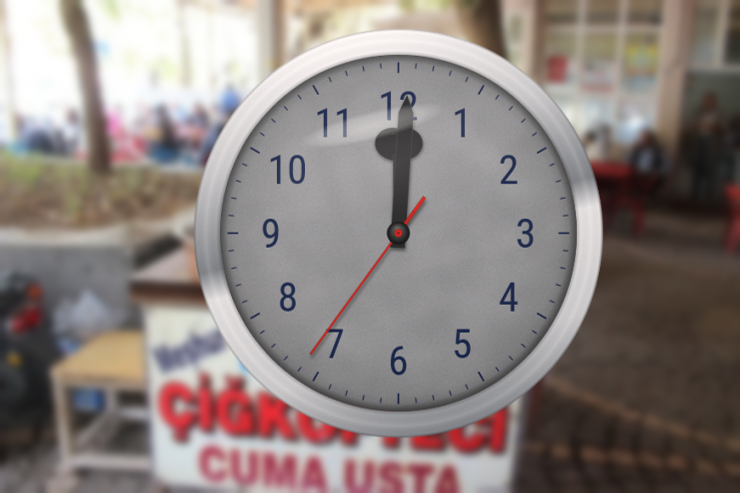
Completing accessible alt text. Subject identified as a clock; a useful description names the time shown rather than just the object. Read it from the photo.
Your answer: 12:00:36
